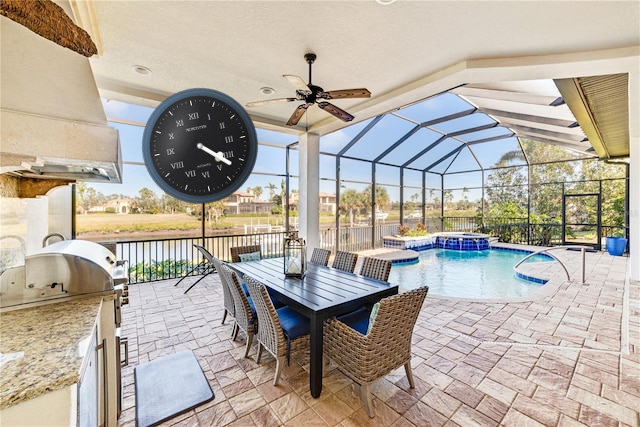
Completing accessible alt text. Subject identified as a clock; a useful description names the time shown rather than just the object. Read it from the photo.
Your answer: 4:22
